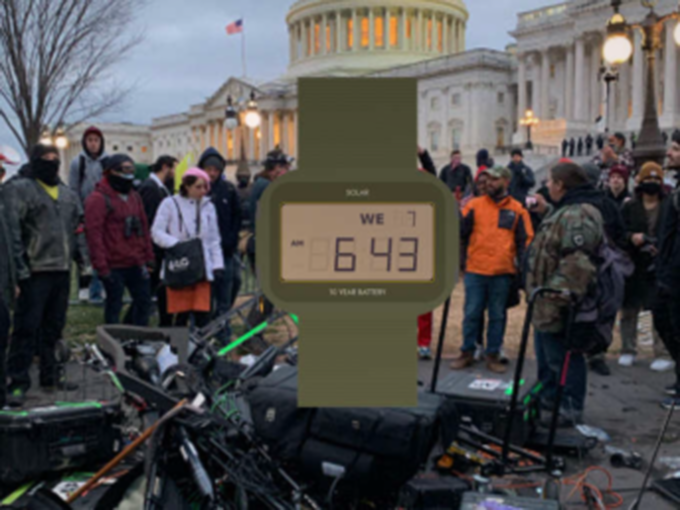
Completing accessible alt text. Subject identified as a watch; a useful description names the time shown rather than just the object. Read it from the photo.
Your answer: 6:43
